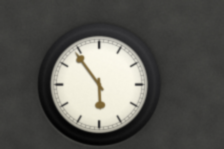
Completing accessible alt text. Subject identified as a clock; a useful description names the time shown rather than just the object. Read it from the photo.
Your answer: 5:54
